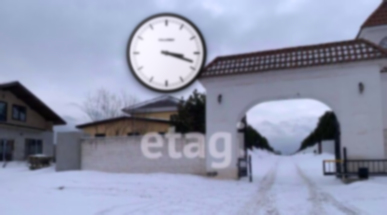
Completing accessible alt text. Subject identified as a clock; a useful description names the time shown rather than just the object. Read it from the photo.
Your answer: 3:18
